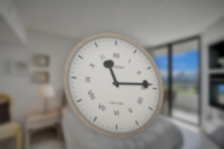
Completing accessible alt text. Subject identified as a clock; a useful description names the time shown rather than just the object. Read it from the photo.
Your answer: 11:14
